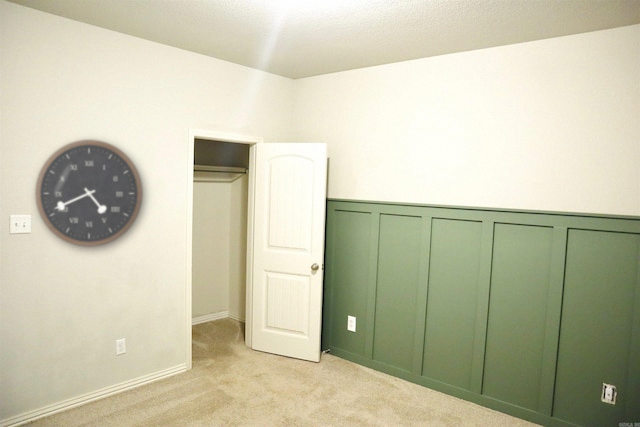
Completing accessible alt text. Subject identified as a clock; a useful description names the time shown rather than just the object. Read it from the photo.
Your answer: 4:41
